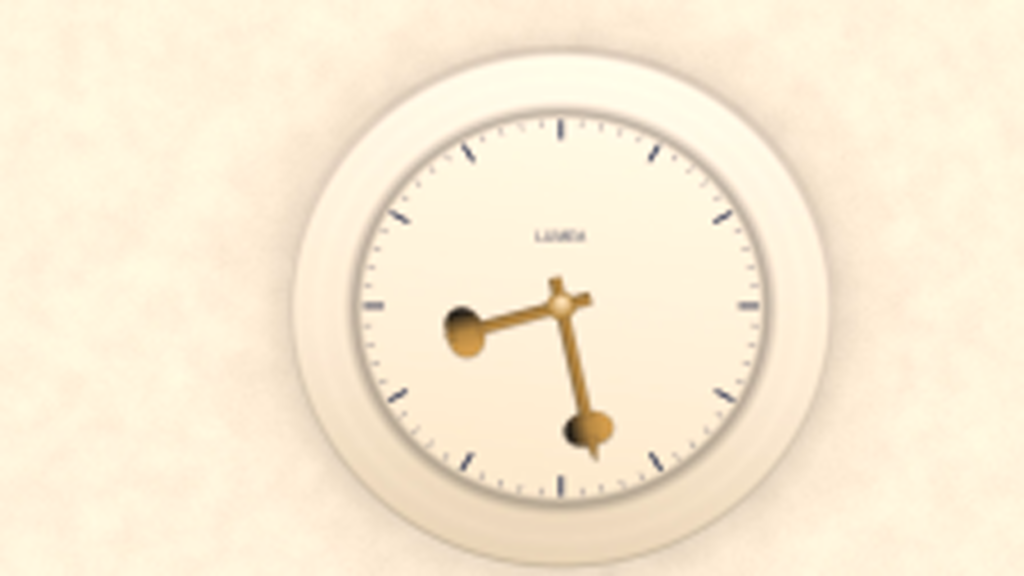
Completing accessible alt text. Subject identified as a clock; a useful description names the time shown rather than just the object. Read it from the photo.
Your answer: 8:28
